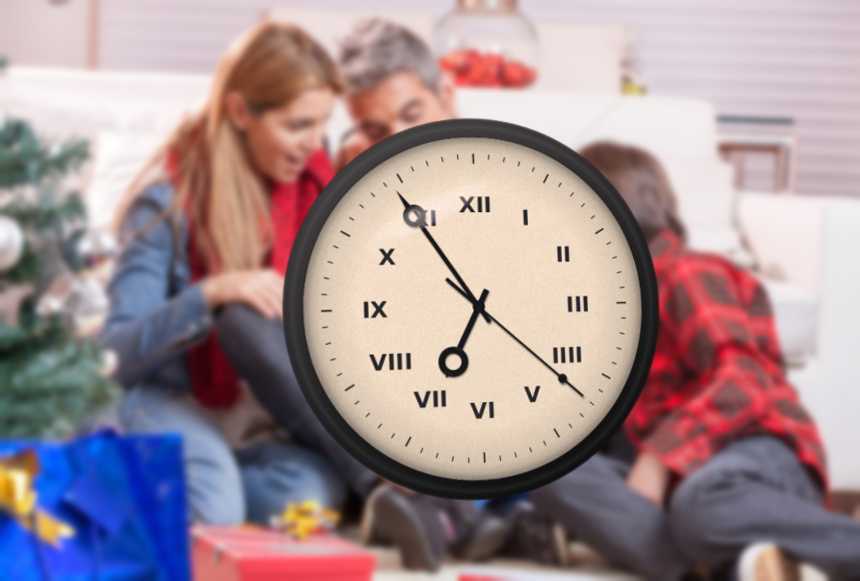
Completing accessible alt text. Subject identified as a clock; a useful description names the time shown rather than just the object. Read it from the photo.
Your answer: 6:54:22
